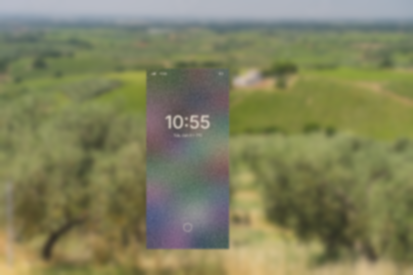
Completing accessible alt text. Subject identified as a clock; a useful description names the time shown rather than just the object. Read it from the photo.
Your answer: 10:55
